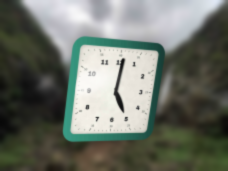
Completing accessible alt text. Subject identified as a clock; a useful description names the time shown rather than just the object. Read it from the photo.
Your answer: 5:01
